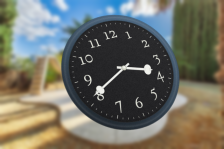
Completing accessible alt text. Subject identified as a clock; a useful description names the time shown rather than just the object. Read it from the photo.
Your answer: 3:41
